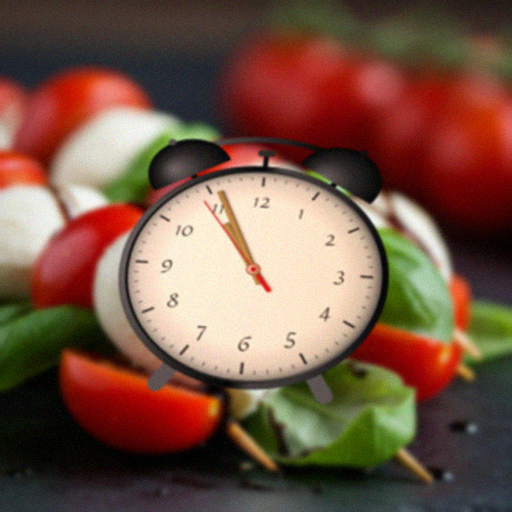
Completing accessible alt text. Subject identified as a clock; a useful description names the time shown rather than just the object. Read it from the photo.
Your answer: 10:55:54
